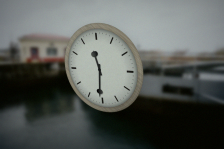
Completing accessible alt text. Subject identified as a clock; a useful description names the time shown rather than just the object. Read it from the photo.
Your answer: 11:31
